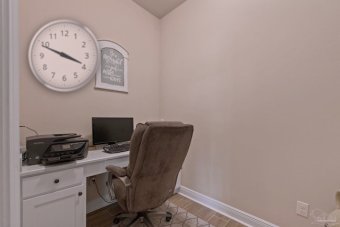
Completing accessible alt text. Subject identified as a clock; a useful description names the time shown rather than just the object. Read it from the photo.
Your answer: 3:49
